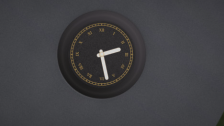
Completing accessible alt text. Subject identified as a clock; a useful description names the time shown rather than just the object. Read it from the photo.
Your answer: 2:28
